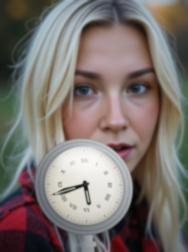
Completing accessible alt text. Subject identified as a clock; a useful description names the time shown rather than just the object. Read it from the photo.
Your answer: 5:42
